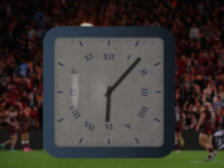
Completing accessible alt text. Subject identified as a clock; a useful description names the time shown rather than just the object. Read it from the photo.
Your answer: 6:07
